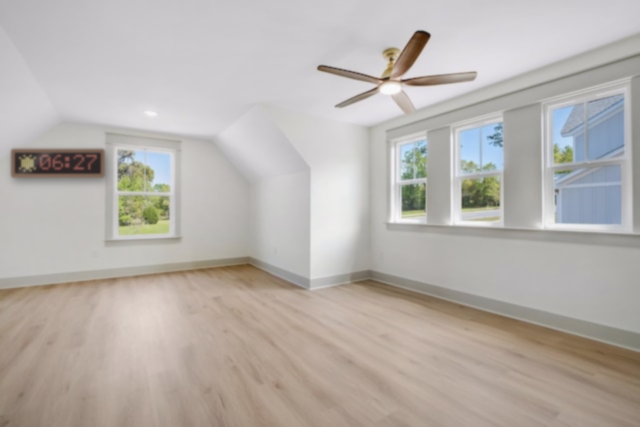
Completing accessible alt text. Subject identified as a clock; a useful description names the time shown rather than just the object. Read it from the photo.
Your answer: 6:27
